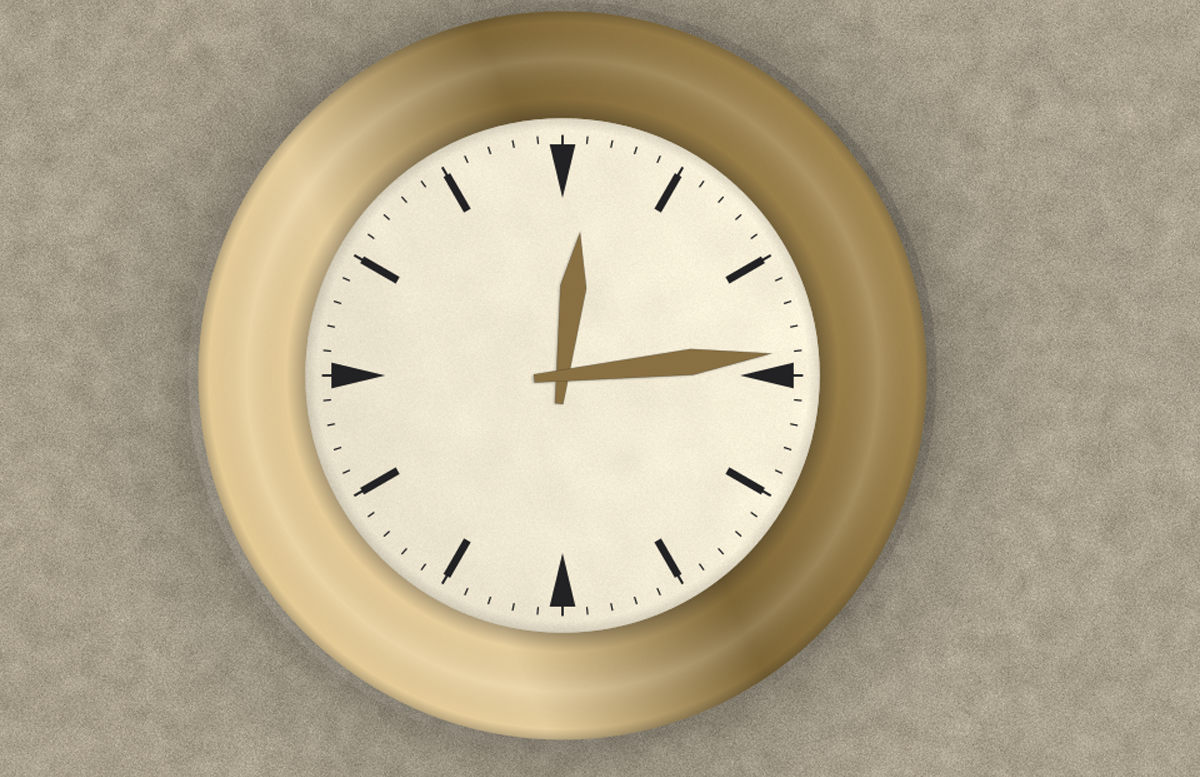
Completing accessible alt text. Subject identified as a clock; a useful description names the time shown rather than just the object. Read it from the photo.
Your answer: 12:14
